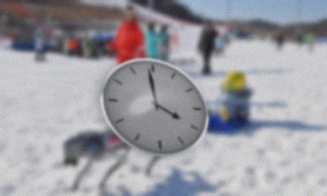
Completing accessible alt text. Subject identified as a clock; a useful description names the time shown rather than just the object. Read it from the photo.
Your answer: 3:59
